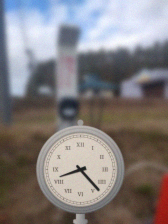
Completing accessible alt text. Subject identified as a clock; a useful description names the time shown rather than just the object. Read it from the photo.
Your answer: 8:23
